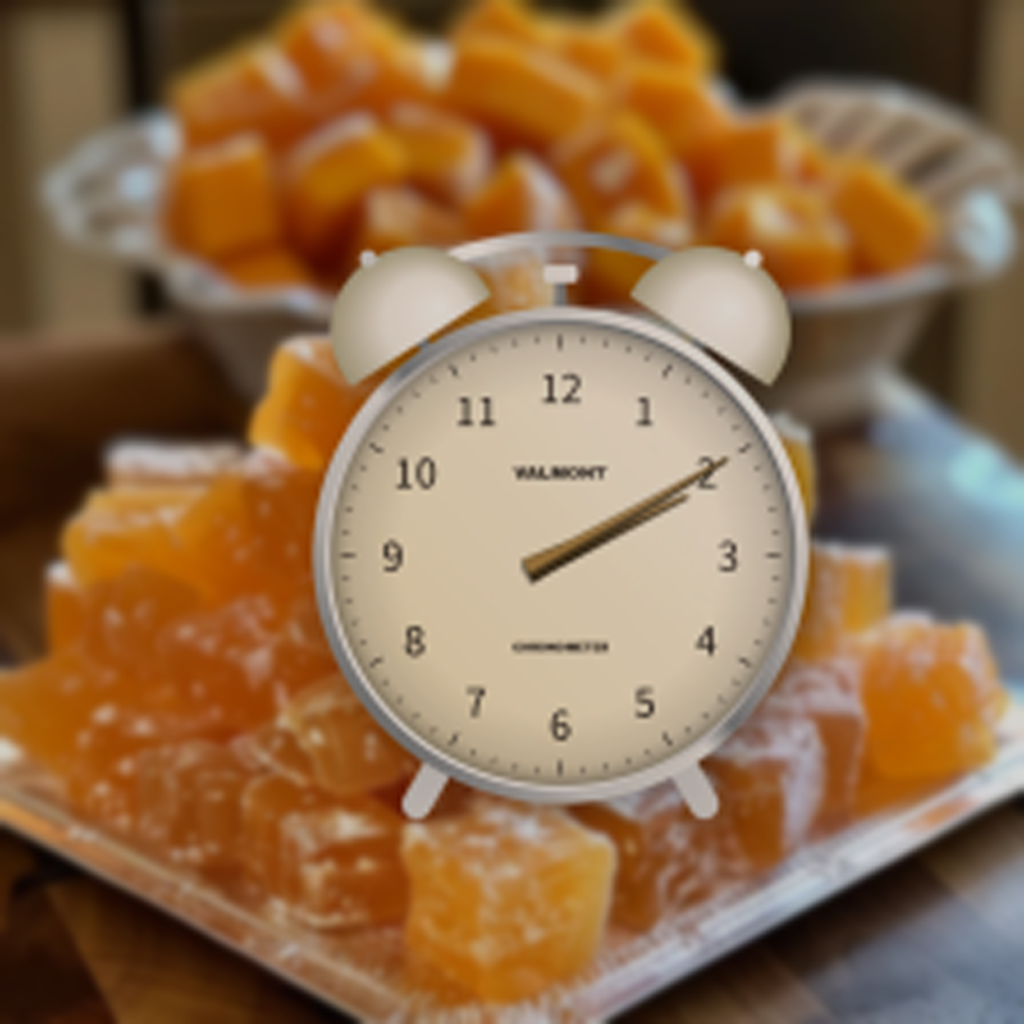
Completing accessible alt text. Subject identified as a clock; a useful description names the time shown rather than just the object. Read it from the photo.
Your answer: 2:10
